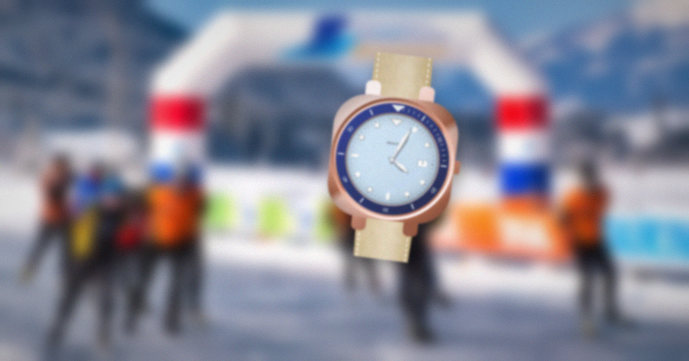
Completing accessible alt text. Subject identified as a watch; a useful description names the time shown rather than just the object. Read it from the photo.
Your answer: 4:04
